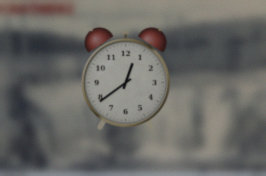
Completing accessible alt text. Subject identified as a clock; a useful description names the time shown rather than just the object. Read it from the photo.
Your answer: 12:39
